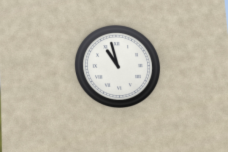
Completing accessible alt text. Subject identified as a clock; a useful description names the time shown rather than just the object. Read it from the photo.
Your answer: 10:58
